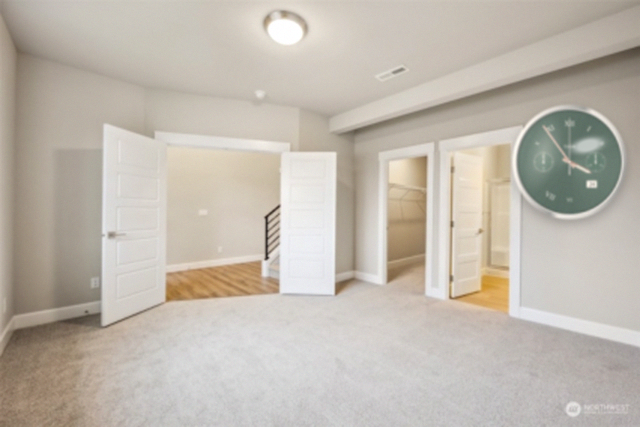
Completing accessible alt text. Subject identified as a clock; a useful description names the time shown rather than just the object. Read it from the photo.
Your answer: 3:54
